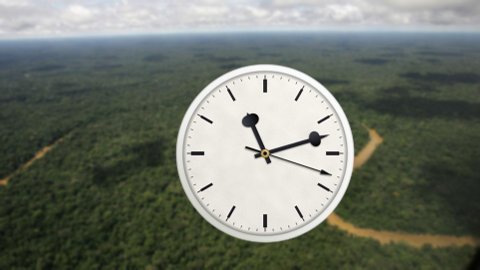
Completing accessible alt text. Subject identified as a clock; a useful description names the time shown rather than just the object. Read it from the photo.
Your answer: 11:12:18
